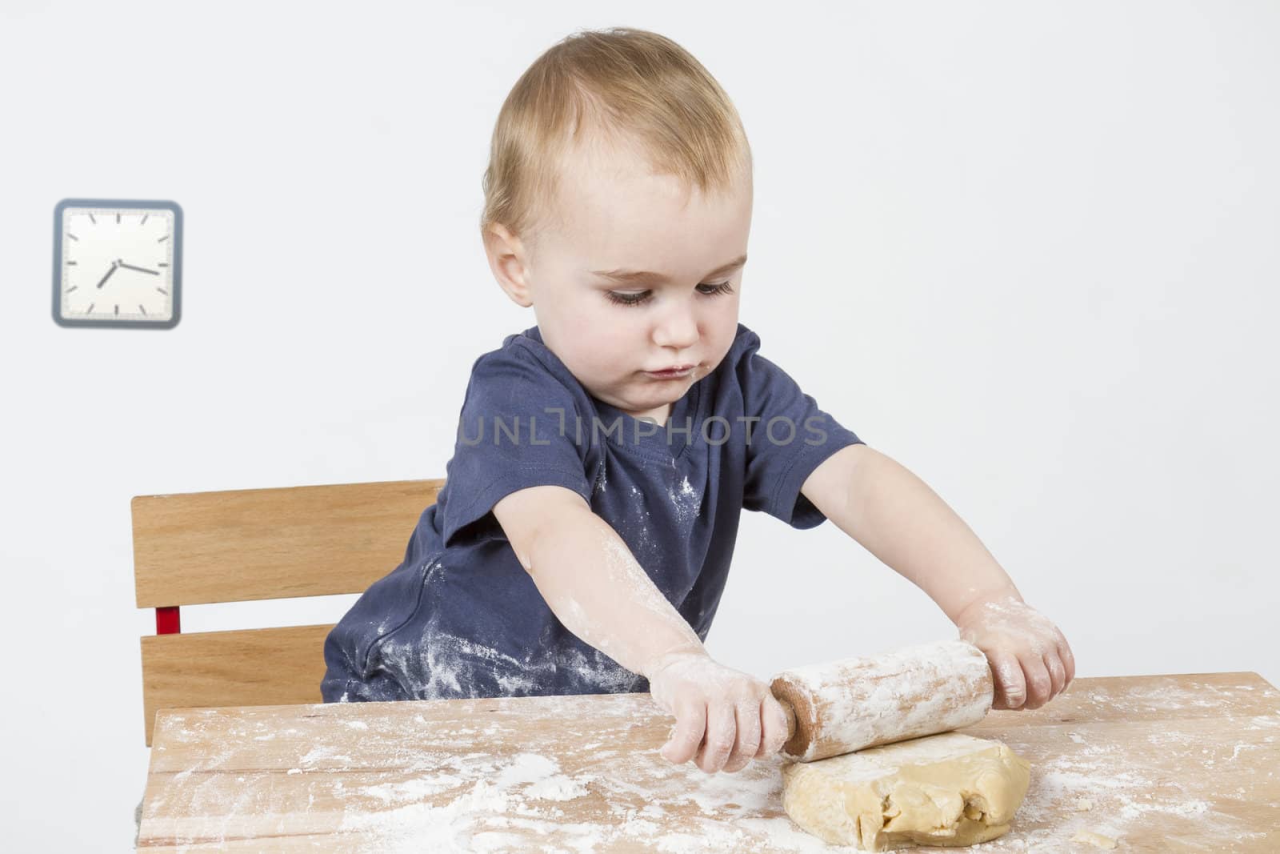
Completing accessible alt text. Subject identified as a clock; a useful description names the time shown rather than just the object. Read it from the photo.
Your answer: 7:17
